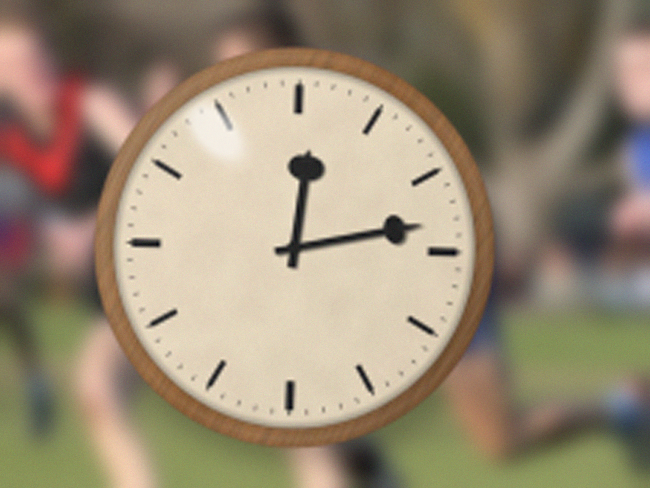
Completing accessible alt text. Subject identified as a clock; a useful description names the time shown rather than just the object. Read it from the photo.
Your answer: 12:13
